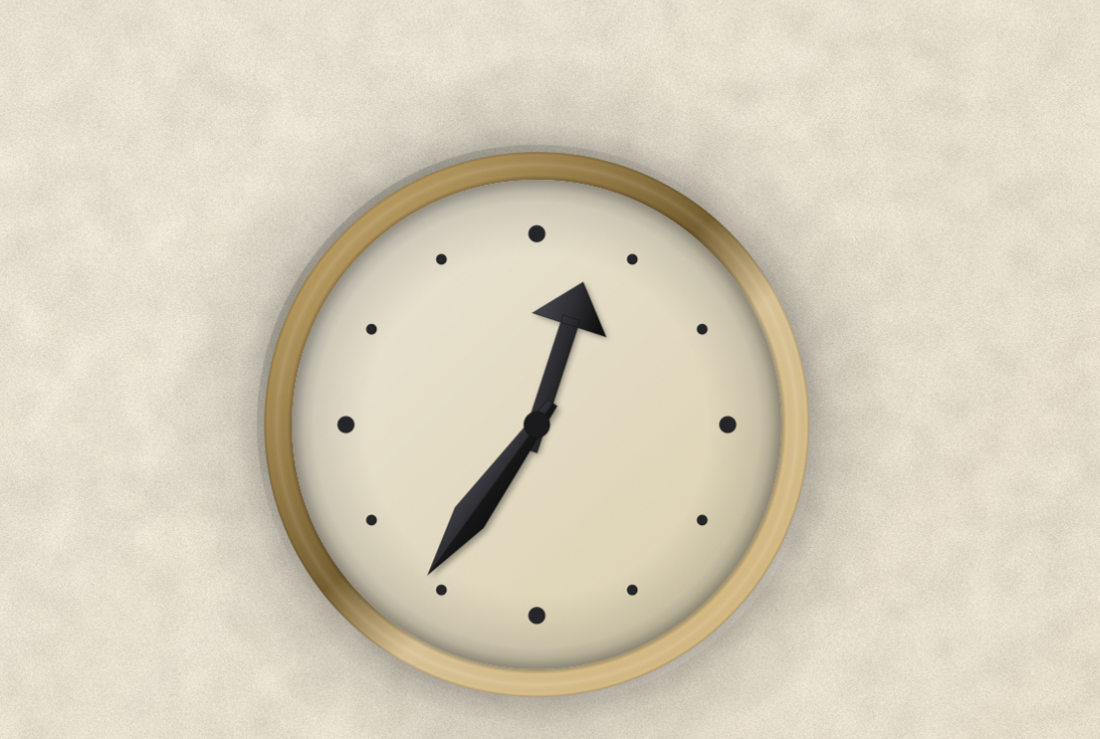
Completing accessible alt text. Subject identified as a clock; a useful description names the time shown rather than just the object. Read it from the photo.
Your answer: 12:36
